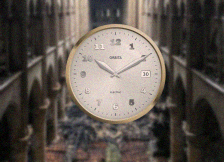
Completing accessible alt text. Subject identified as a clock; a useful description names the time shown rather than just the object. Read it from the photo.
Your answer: 10:10
